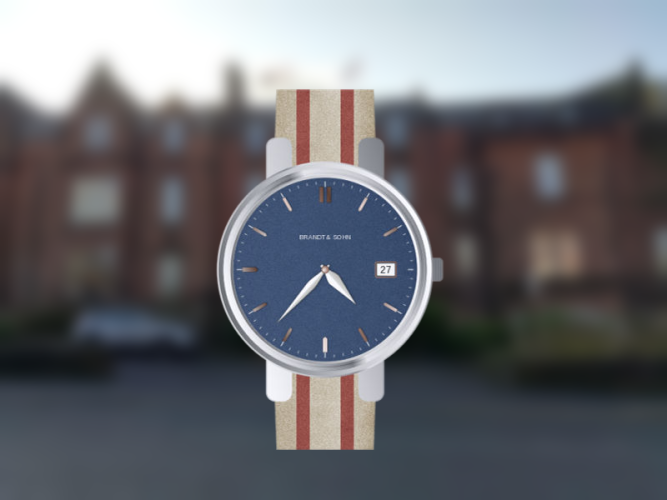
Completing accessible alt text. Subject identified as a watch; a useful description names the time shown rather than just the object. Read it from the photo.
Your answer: 4:37
